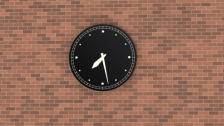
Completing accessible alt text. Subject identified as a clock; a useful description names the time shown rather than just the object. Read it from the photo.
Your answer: 7:28
